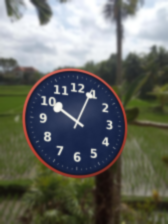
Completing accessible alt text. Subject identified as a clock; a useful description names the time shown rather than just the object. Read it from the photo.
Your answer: 10:04
